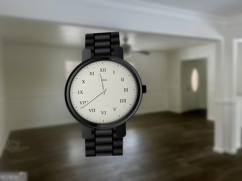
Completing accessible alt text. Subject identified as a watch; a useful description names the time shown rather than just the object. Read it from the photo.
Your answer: 11:39
